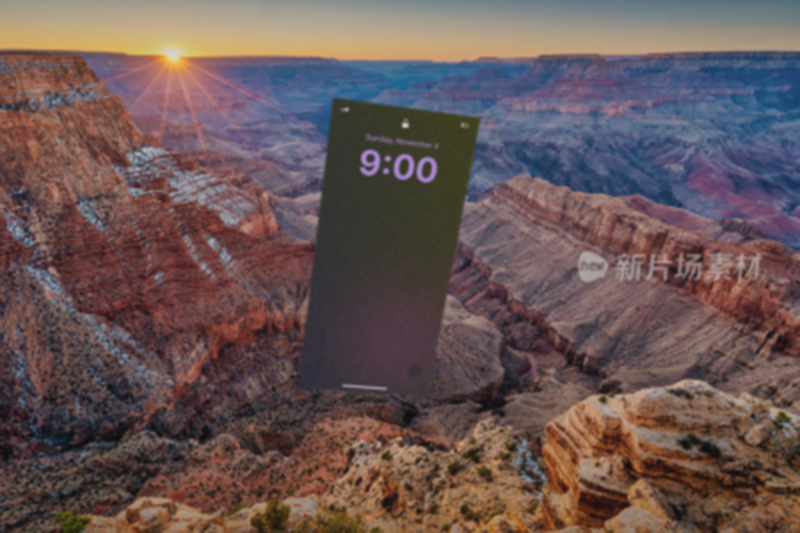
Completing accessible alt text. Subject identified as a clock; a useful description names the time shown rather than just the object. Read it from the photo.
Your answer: 9:00
